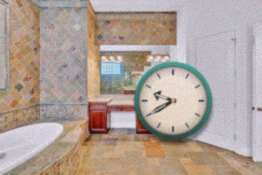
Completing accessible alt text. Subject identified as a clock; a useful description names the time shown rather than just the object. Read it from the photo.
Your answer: 9:40
